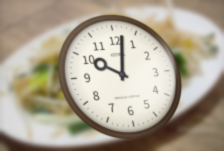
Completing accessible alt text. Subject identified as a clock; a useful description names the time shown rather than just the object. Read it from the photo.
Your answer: 10:02
